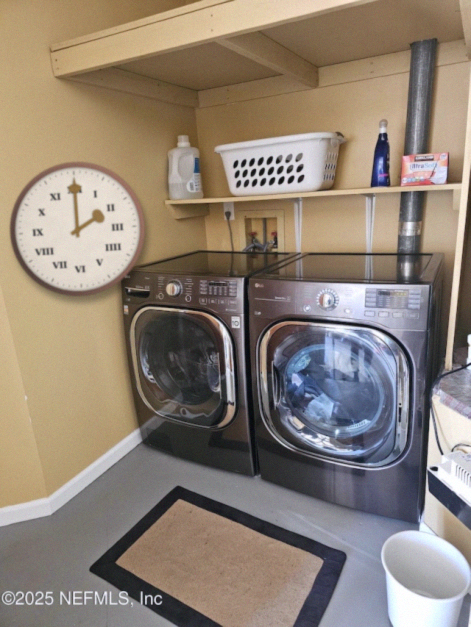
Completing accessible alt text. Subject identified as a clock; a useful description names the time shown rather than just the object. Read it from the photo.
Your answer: 2:00
